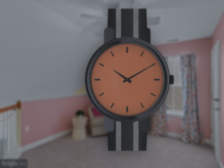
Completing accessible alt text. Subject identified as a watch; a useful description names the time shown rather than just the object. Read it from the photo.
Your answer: 10:10
